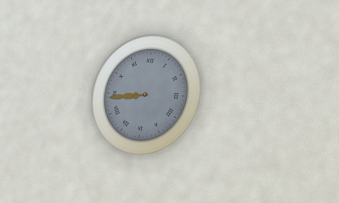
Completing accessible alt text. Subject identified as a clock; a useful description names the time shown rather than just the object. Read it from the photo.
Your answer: 8:44
